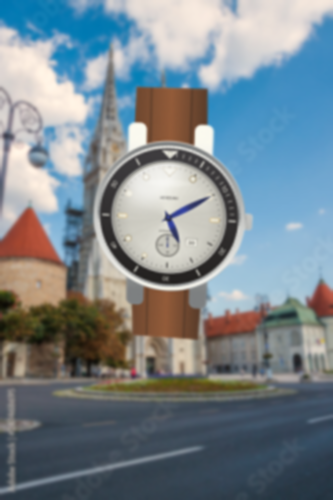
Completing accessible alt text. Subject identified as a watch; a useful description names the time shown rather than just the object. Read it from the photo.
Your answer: 5:10
